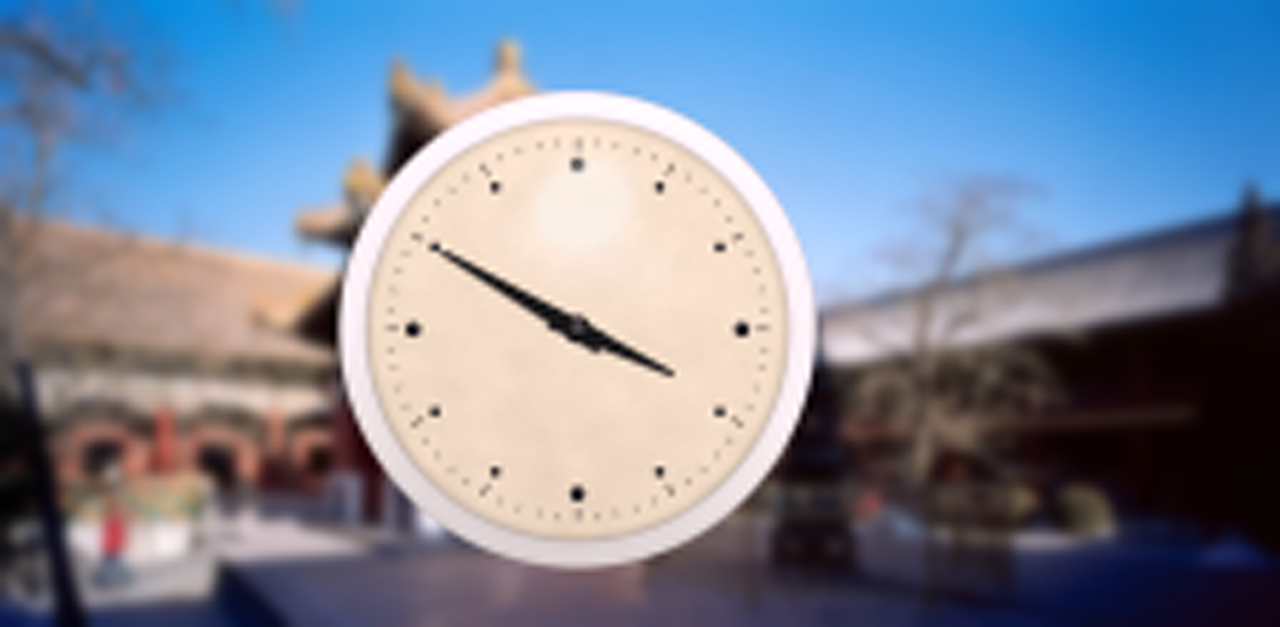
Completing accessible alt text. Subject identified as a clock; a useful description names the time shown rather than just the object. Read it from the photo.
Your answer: 3:50
